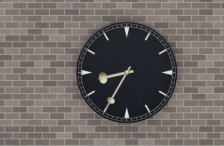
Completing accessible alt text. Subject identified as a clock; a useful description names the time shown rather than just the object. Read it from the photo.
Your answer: 8:35
